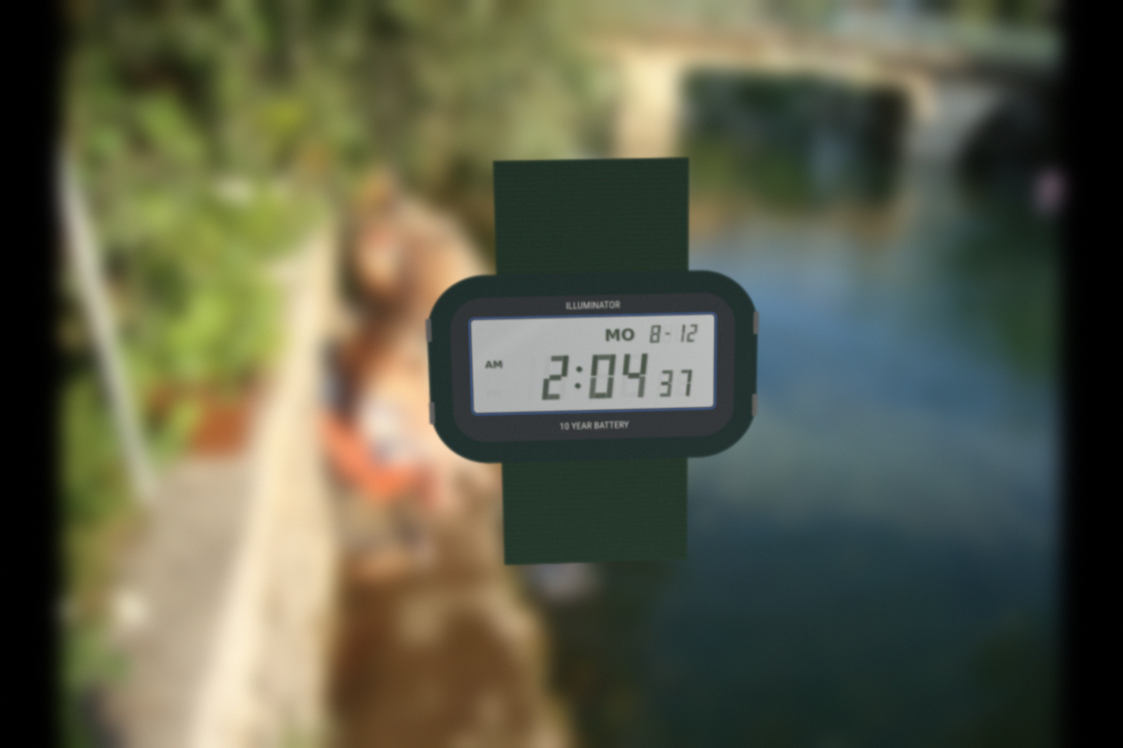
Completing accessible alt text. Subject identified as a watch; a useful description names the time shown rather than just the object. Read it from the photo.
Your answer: 2:04:37
